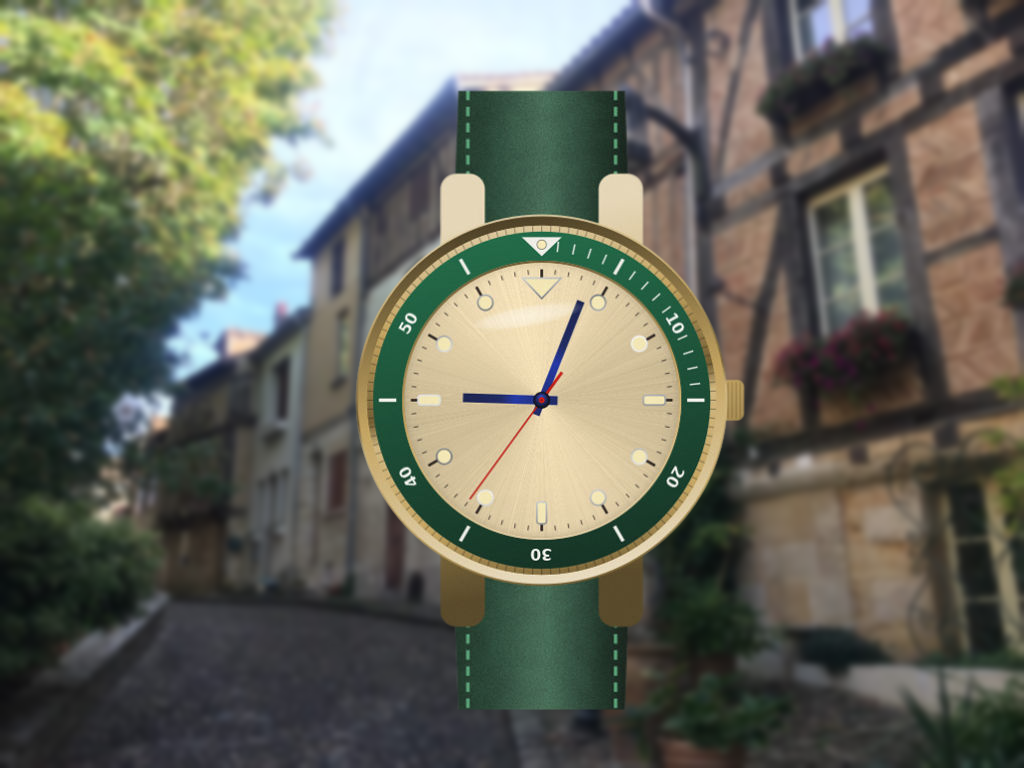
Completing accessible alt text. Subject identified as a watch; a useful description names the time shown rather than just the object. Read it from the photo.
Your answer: 9:03:36
